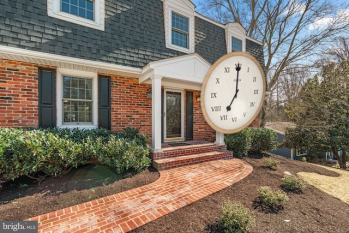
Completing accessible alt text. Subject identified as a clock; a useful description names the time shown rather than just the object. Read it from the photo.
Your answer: 7:00
